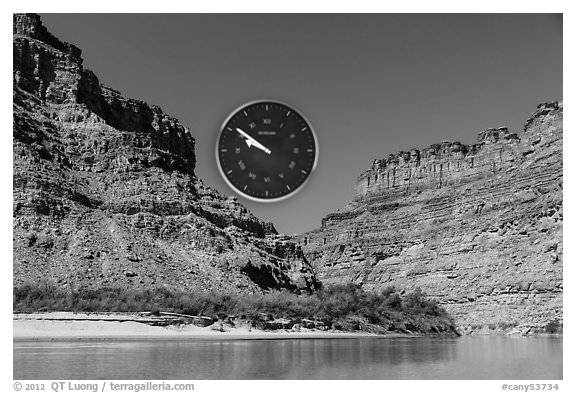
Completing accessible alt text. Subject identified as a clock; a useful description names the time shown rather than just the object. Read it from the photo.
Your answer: 9:51
